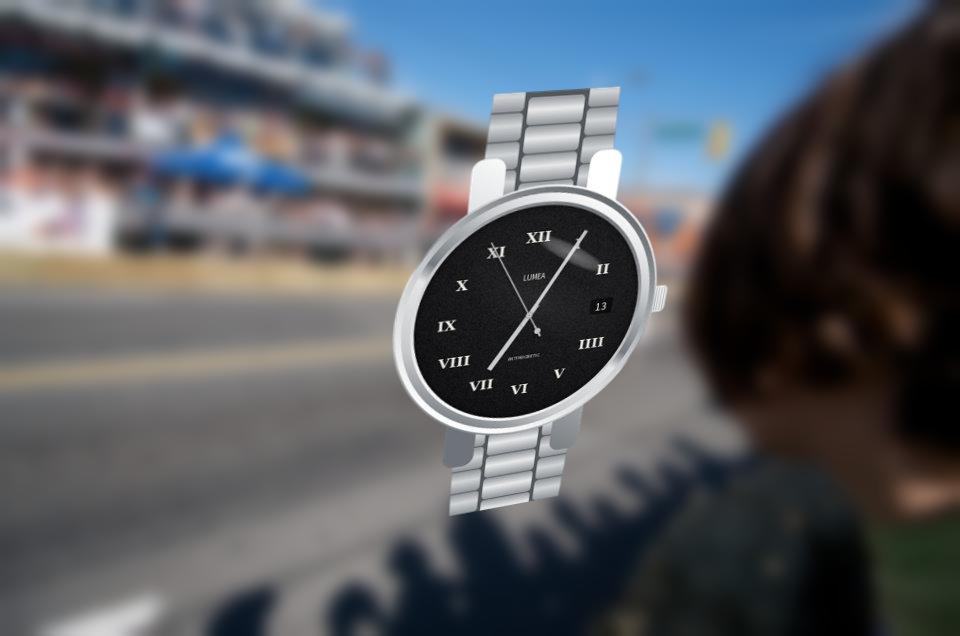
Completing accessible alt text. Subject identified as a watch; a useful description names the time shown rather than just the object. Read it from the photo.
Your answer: 7:04:55
